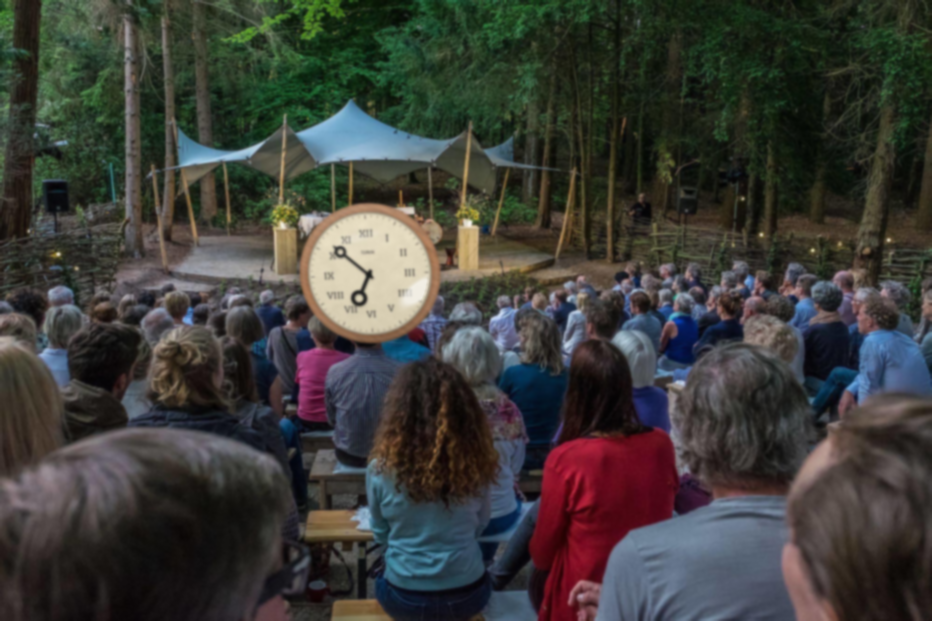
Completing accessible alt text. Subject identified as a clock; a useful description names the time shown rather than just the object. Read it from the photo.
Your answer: 6:52
